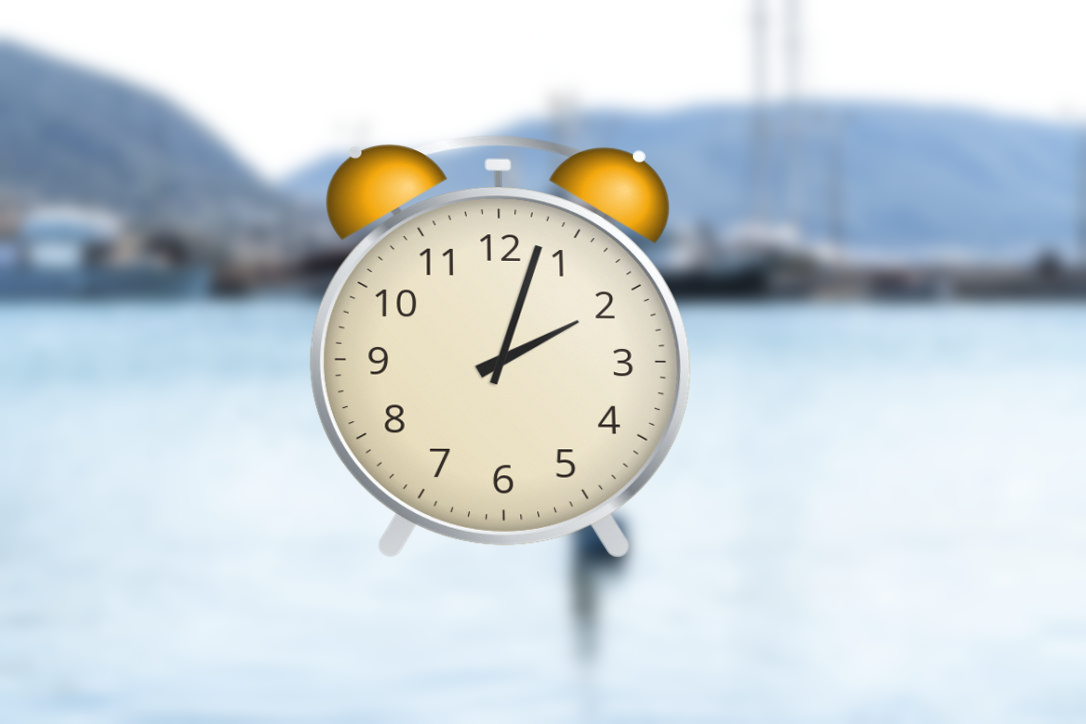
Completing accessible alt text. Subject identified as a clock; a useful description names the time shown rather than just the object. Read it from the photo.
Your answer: 2:03
